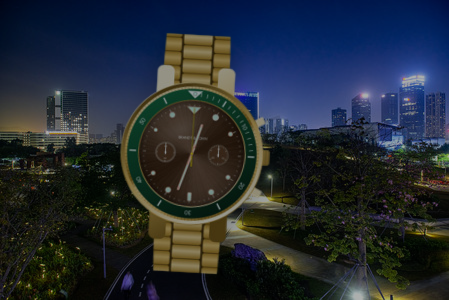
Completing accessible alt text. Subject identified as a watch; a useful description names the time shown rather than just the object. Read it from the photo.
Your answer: 12:33
